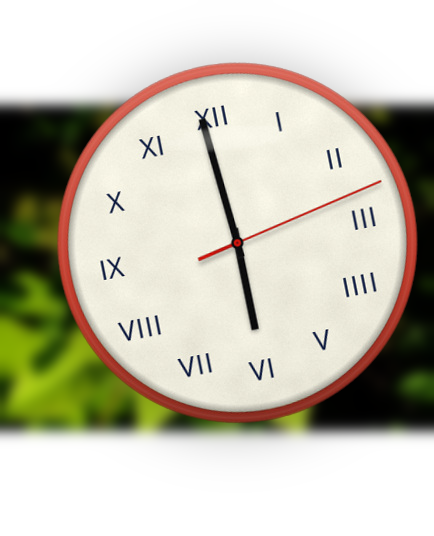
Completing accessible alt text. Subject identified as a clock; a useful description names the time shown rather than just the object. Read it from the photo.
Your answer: 5:59:13
